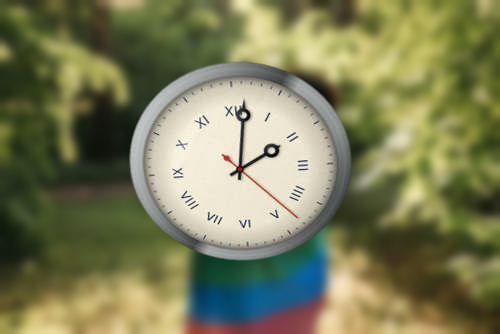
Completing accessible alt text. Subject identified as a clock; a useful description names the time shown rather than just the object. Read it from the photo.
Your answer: 2:01:23
